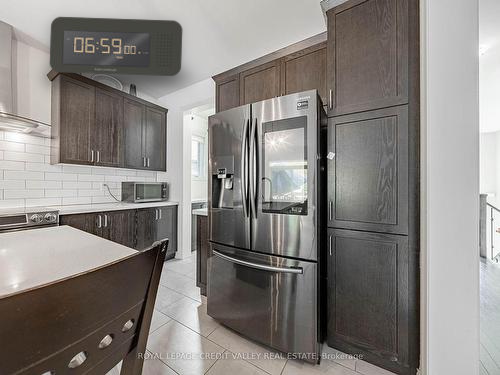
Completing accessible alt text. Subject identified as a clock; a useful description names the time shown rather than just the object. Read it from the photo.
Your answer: 6:59
